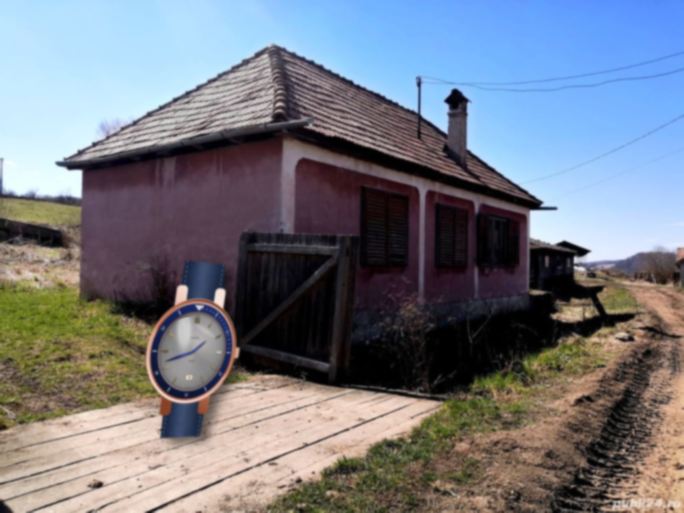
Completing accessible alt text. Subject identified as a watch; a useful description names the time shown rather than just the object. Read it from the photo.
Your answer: 1:42
